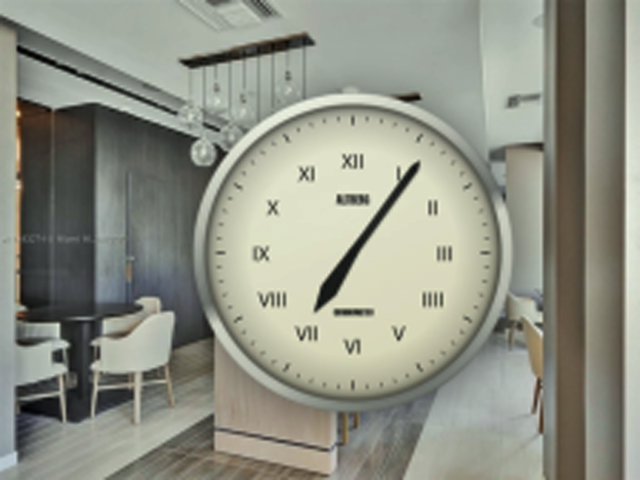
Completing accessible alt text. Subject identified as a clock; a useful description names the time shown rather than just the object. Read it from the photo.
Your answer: 7:06
